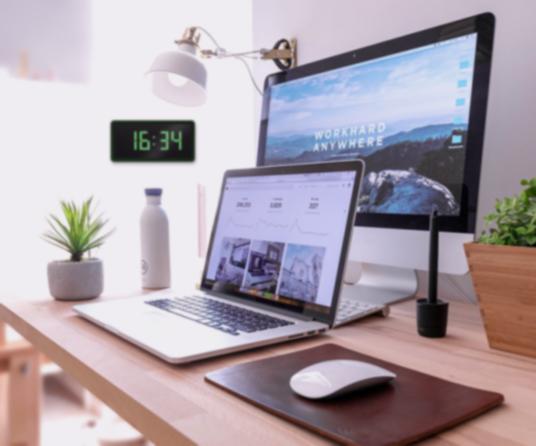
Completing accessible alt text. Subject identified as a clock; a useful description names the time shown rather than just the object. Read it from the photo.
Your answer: 16:34
